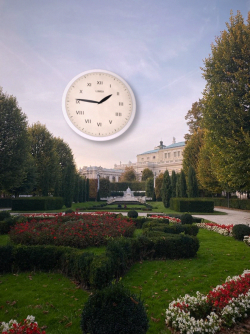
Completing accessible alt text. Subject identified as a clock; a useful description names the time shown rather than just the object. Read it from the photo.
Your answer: 1:46
